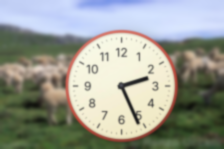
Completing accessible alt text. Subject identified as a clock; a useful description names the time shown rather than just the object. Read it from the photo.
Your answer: 2:26
